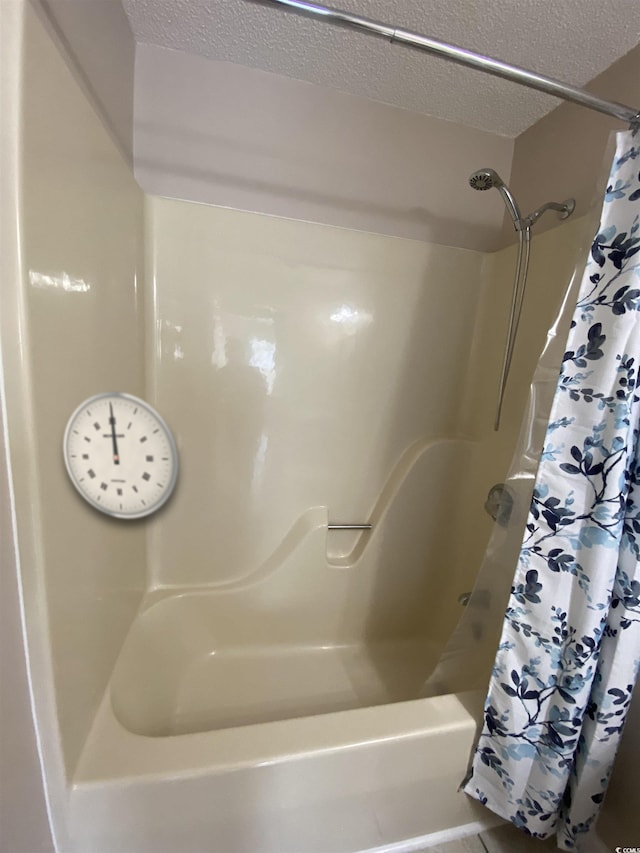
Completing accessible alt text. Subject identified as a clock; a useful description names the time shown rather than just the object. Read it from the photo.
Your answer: 12:00
